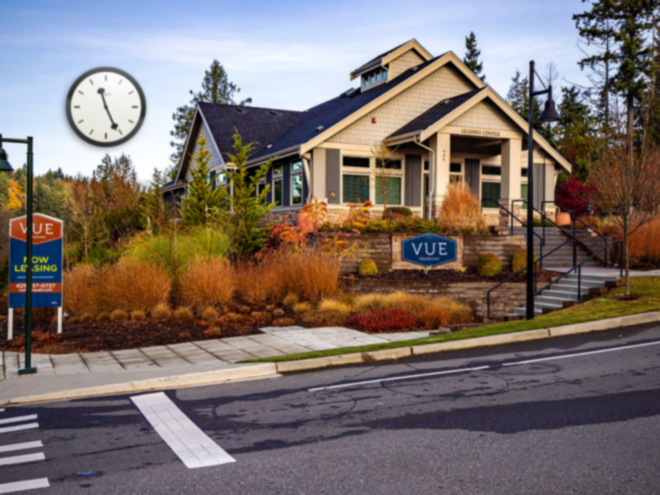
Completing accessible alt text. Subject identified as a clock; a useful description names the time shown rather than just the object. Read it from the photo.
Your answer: 11:26
